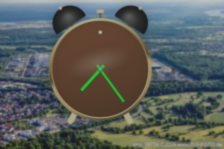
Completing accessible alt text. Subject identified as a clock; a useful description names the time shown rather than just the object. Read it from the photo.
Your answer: 7:24
